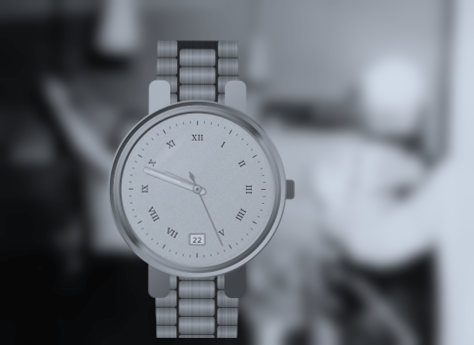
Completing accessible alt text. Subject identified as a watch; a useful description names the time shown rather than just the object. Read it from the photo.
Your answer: 9:48:26
